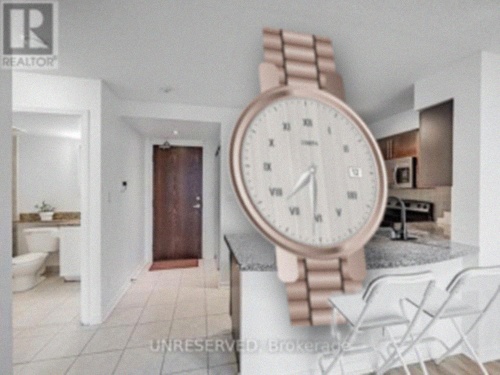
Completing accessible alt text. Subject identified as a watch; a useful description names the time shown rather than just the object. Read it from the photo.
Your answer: 7:31
